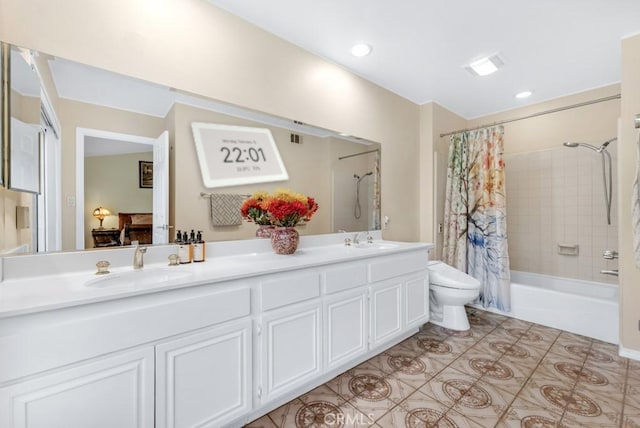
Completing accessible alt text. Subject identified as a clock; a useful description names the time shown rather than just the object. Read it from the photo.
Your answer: 22:01
